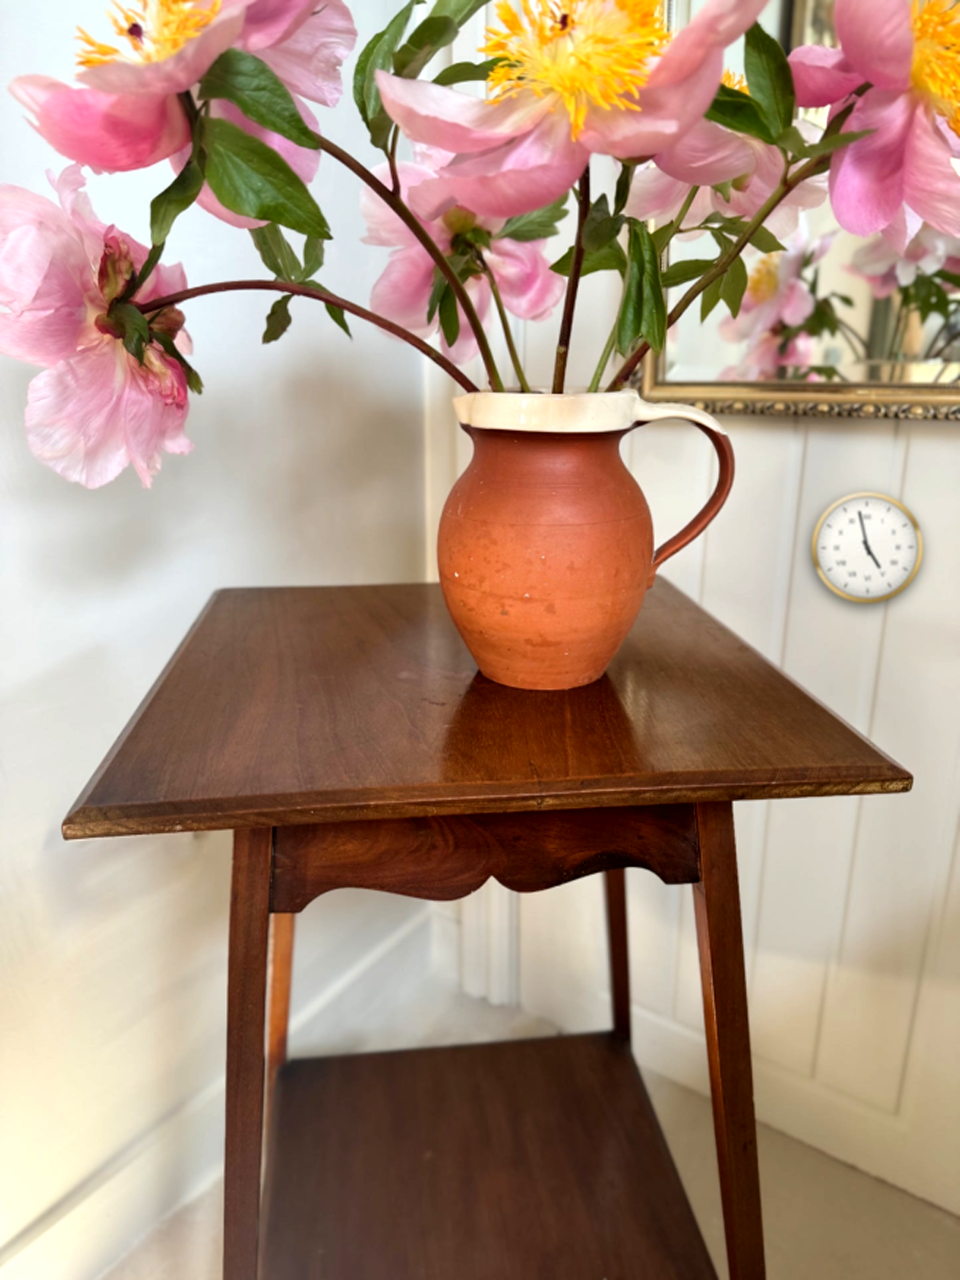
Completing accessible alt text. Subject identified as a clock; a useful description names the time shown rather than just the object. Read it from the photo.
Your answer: 4:58
